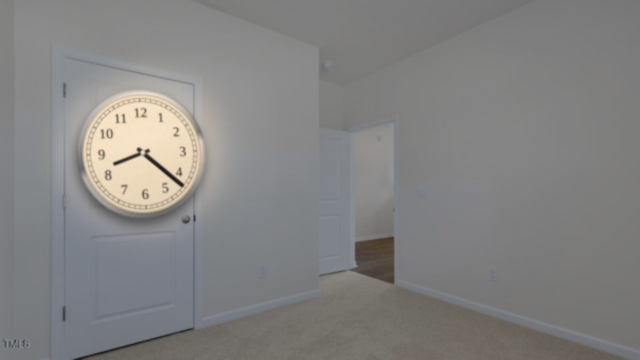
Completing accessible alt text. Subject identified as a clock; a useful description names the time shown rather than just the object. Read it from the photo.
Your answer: 8:22
